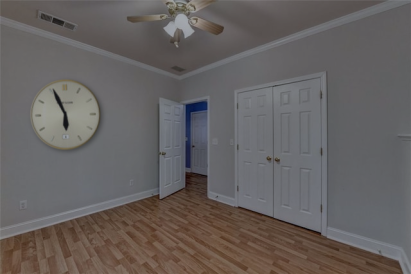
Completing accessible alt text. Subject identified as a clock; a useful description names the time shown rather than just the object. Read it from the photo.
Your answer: 5:56
